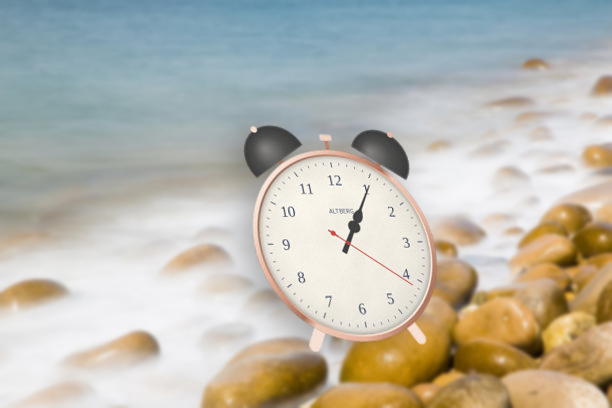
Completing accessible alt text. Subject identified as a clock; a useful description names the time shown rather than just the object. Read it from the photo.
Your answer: 1:05:21
